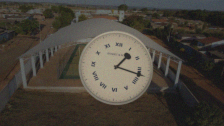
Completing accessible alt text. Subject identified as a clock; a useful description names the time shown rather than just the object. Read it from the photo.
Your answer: 1:17
